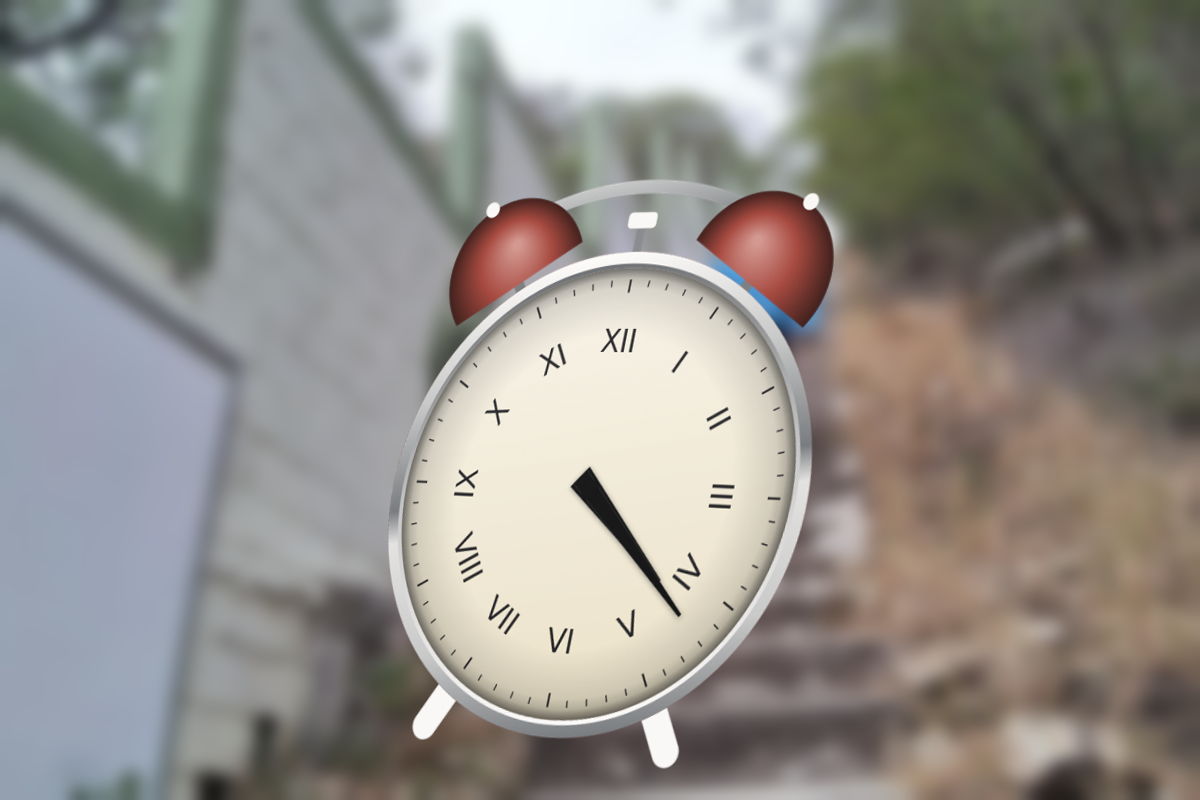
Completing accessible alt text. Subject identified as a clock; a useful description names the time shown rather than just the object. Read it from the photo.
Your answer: 4:22
